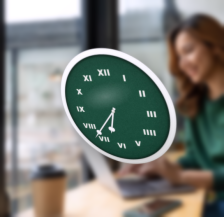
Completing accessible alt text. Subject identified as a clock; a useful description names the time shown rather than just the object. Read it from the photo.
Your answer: 6:37
